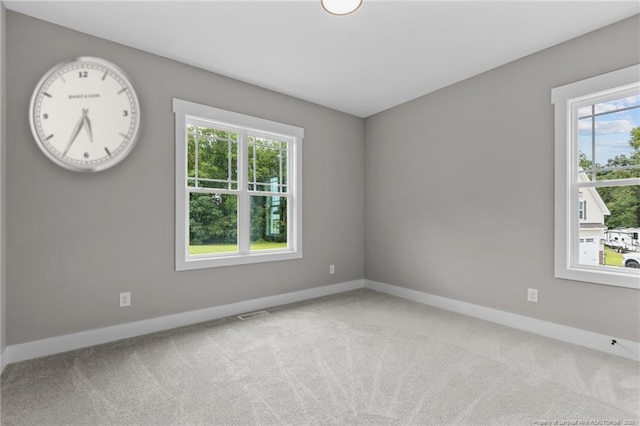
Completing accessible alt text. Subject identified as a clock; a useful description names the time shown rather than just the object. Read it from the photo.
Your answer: 5:35
